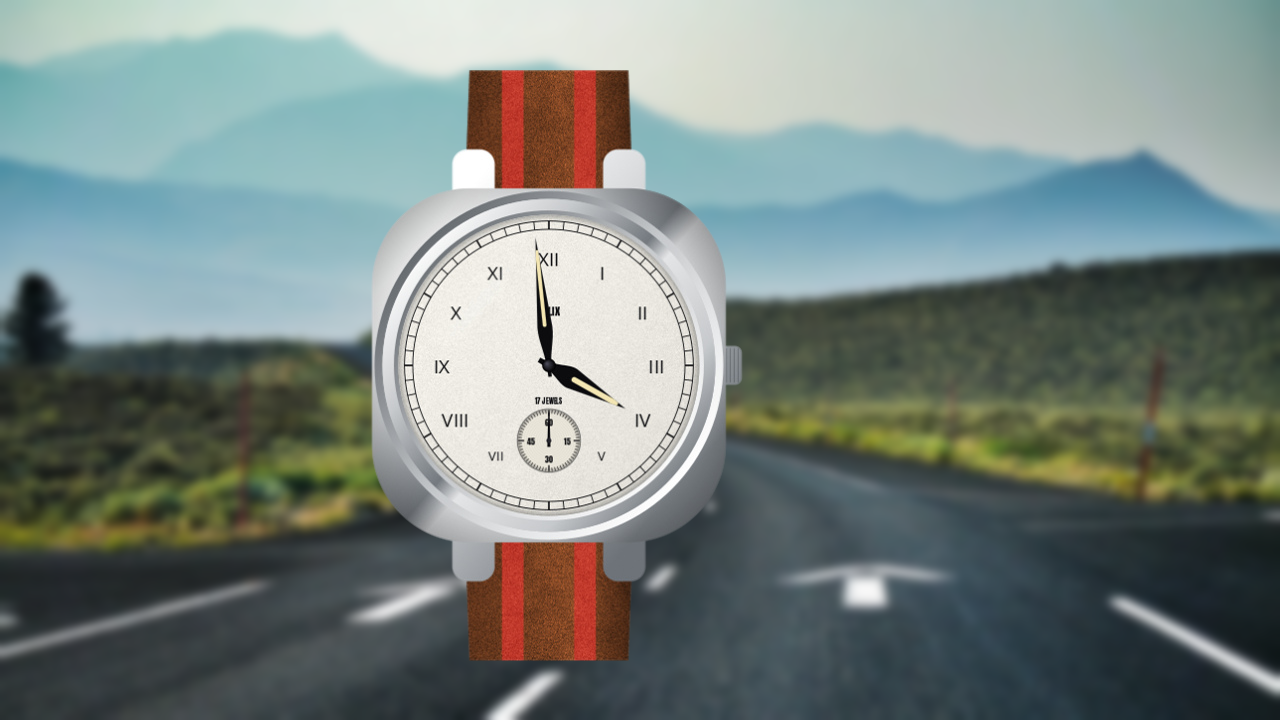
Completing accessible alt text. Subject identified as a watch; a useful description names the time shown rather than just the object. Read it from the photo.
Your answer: 3:59
